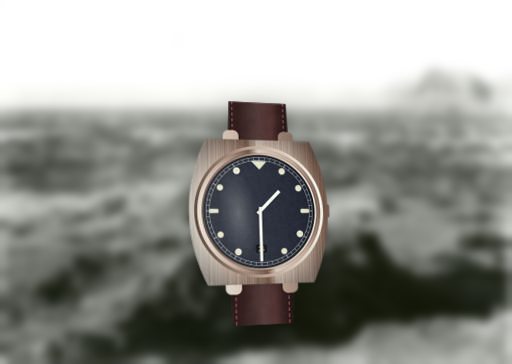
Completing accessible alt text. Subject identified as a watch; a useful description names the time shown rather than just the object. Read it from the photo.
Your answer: 1:30
